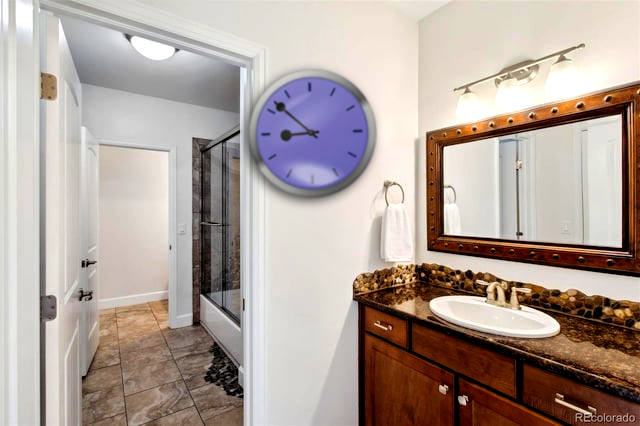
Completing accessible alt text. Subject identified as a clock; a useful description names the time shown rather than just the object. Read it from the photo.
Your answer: 8:52
